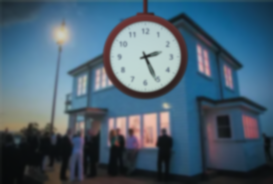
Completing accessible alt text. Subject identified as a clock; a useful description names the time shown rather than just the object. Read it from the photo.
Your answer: 2:26
